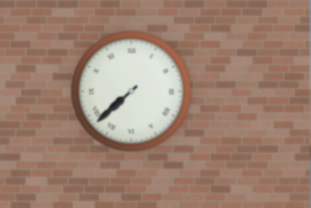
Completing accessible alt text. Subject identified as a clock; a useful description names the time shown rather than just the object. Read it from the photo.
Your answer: 7:38
